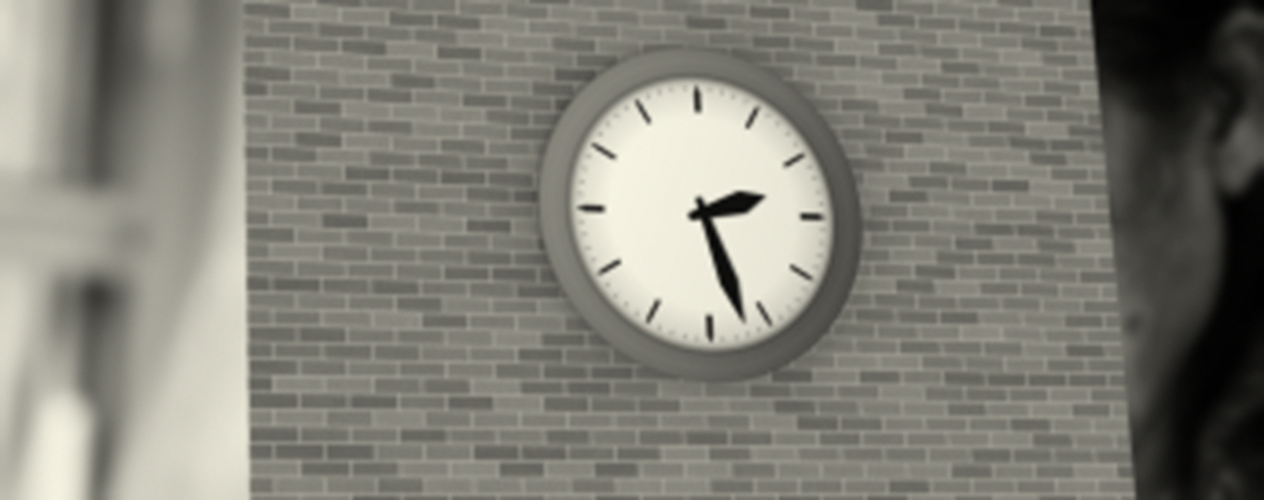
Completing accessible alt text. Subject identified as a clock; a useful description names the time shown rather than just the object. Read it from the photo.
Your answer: 2:27
